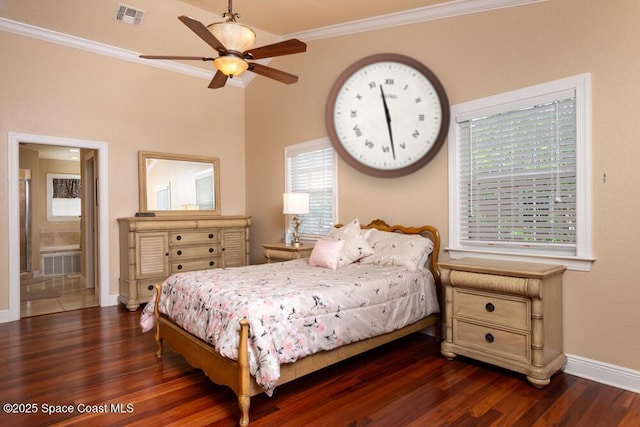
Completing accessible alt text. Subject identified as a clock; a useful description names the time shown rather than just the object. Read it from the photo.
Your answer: 11:28
